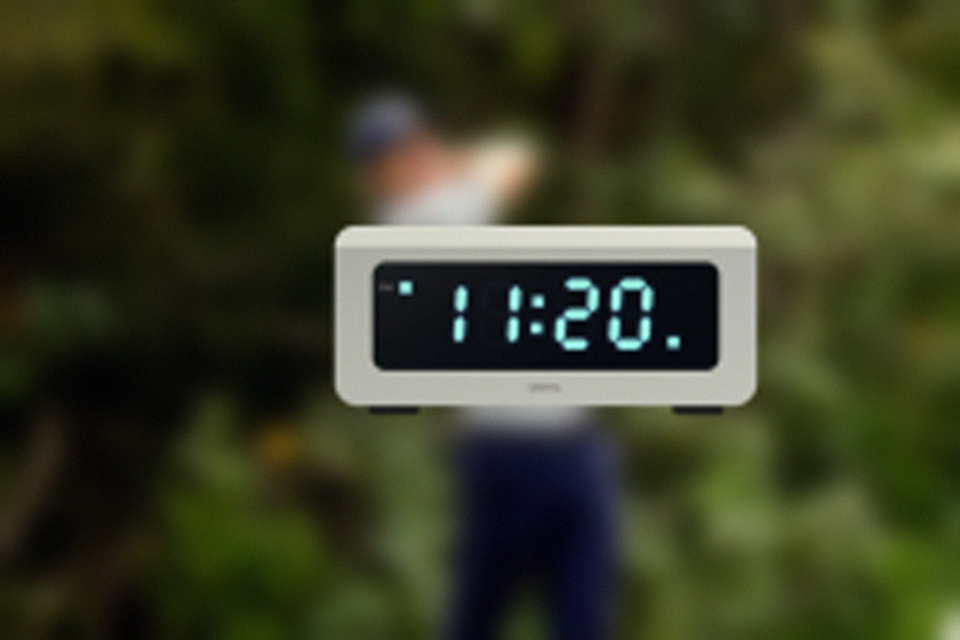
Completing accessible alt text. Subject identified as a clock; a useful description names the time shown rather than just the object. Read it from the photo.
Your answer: 11:20
